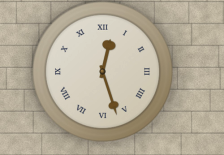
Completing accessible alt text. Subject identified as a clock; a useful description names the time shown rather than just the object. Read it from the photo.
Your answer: 12:27
